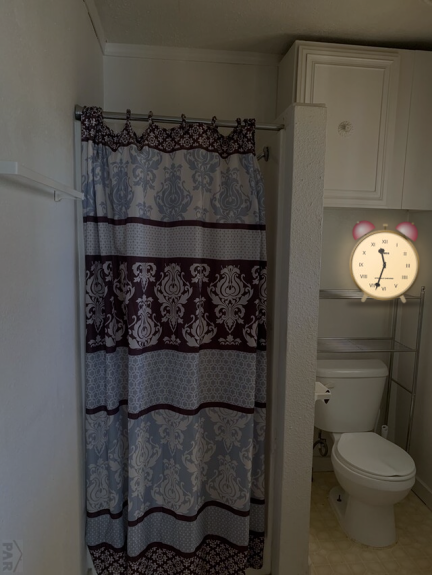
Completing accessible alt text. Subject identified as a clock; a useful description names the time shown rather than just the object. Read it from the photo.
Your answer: 11:33
